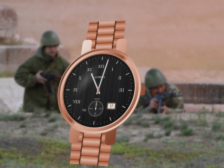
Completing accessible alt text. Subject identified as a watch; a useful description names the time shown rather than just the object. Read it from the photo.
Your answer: 11:02
